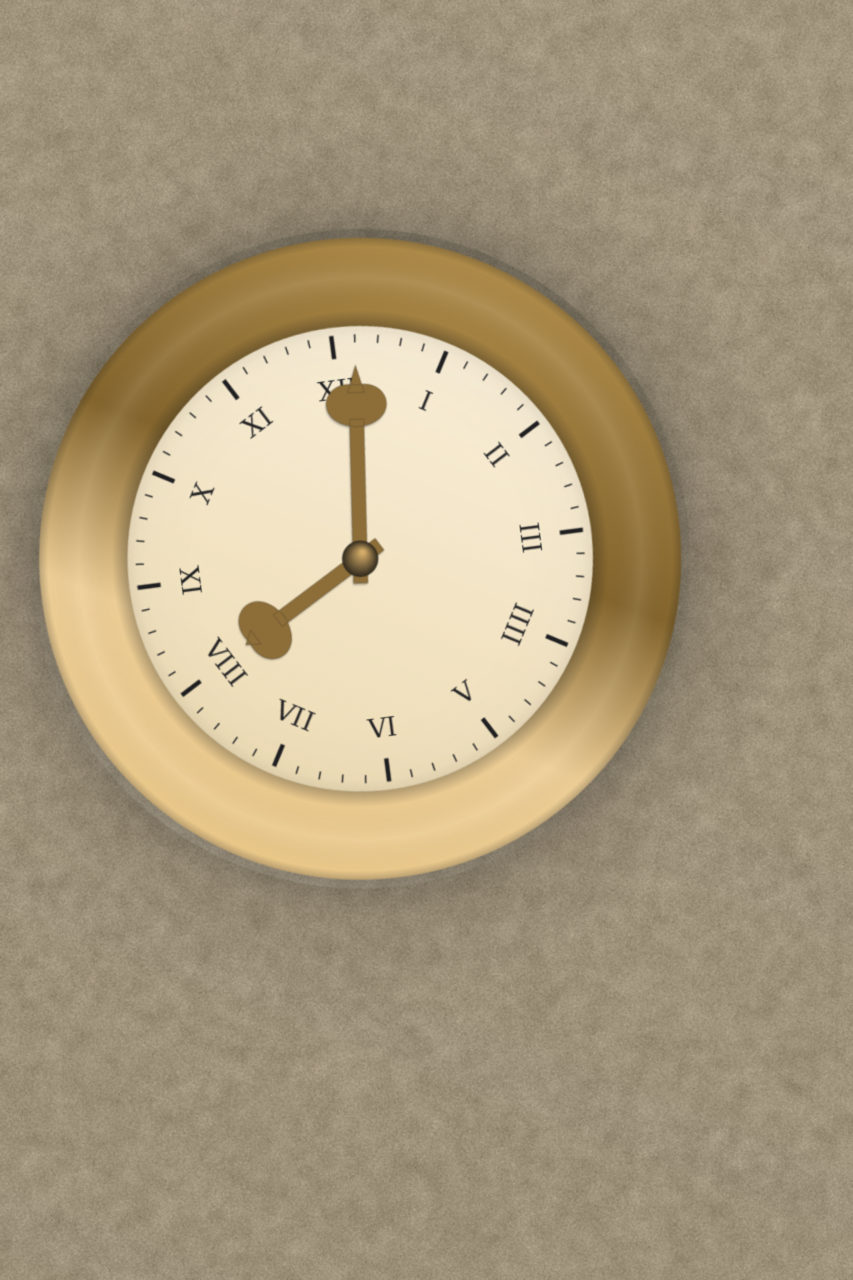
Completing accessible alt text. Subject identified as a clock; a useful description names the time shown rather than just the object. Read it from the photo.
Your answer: 8:01
